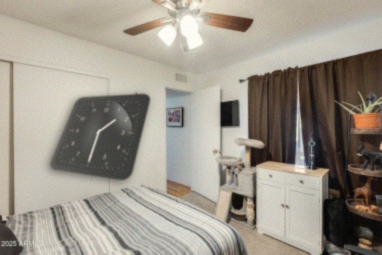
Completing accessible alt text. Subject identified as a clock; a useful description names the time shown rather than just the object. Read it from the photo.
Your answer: 1:30
